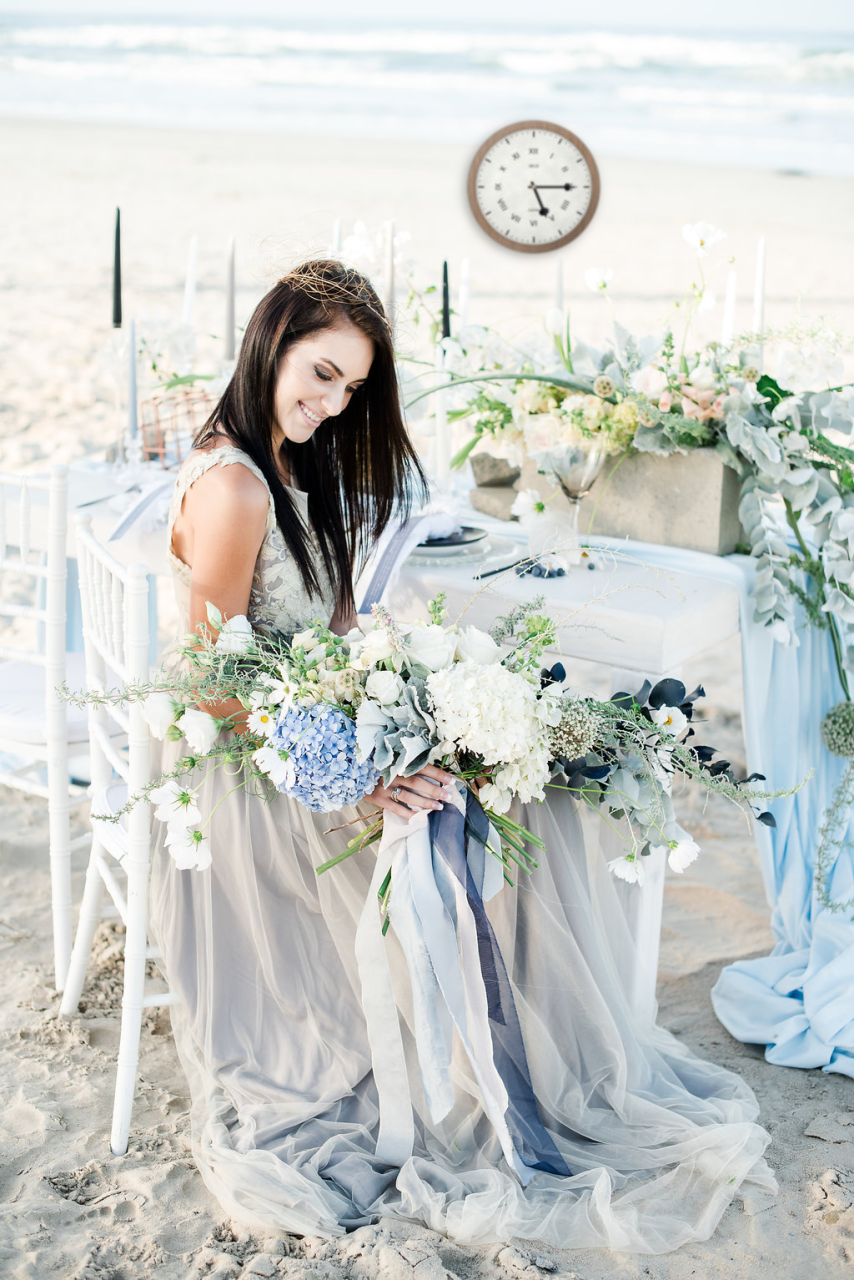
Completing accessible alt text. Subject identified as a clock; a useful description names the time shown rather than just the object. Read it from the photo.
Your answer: 5:15
